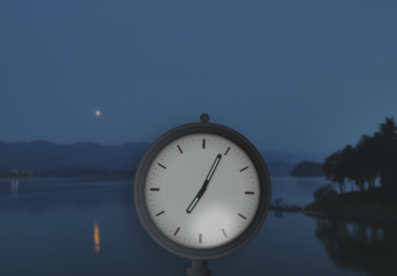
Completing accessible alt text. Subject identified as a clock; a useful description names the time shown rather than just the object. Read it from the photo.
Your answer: 7:04
